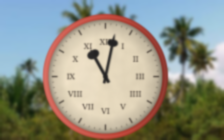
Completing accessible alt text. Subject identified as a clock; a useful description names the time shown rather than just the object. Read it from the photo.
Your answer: 11:02
